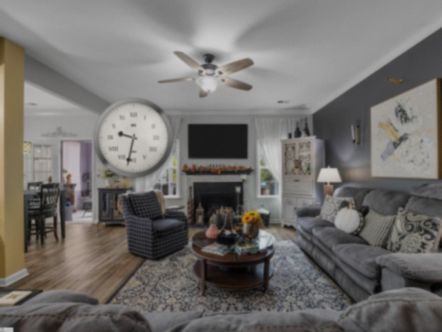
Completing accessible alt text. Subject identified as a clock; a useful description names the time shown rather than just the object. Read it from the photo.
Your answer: 9:32
